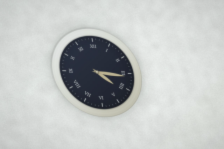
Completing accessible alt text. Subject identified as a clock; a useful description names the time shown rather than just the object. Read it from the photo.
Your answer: 4:16
